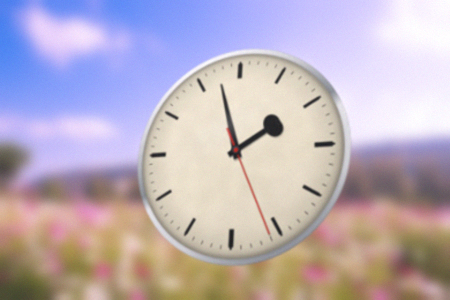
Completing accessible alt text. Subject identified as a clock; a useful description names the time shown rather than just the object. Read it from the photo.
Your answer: 1:57:26
